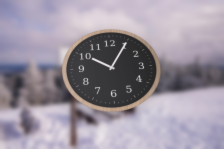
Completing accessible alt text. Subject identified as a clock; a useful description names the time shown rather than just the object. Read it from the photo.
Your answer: 10:05
